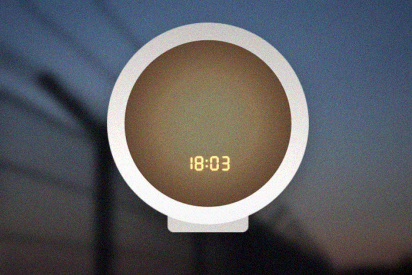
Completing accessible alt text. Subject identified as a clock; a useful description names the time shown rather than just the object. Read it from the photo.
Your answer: 18:03
